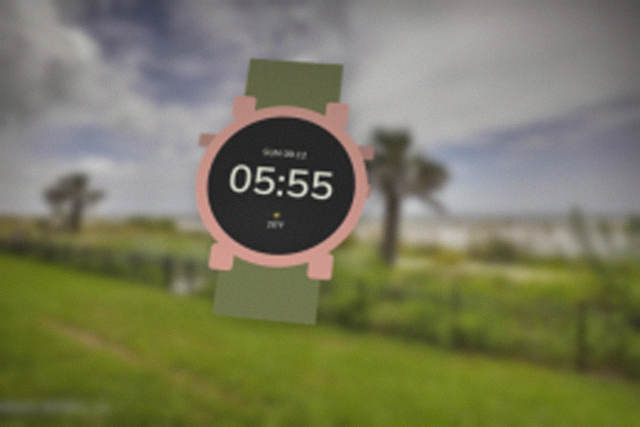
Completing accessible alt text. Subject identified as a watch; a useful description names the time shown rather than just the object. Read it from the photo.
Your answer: 5:55
